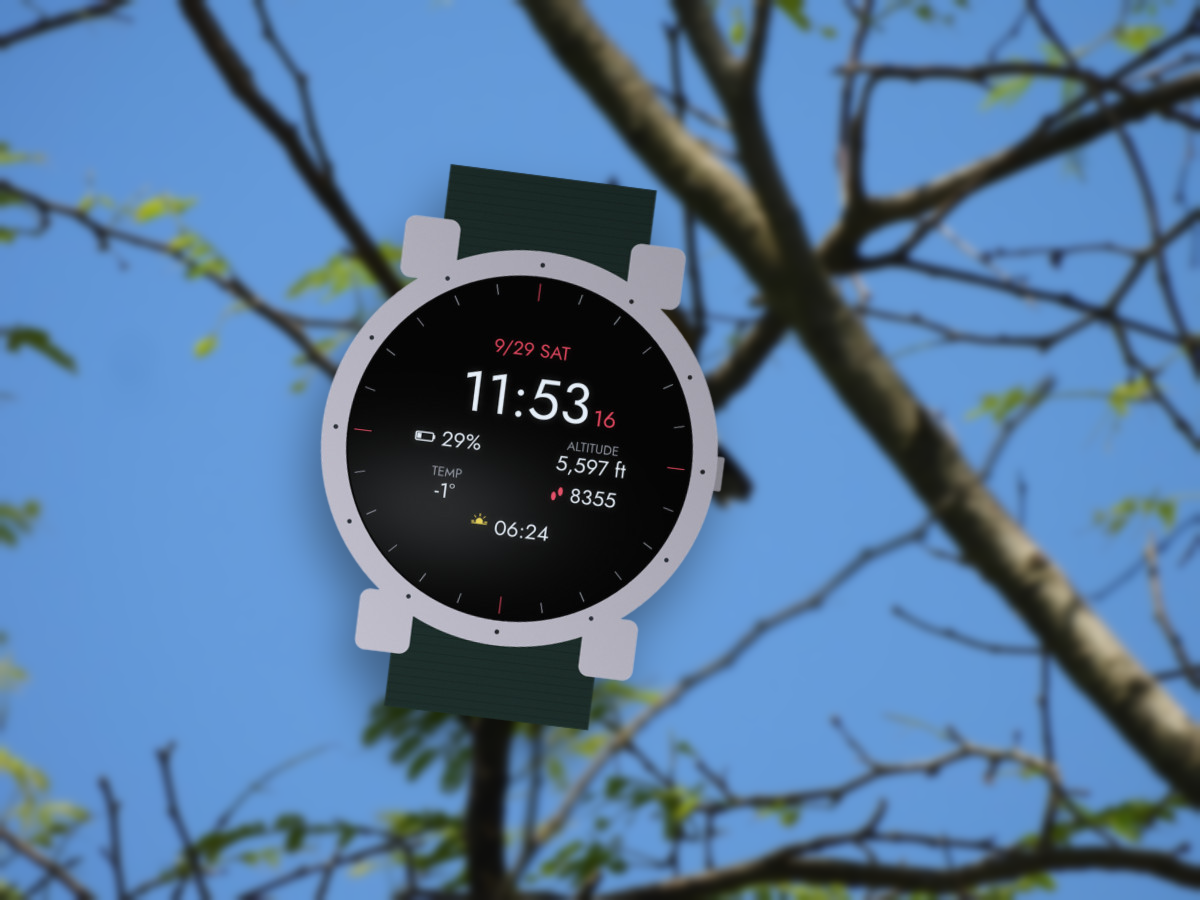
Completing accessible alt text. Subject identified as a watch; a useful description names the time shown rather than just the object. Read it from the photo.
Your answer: 11:53:16
